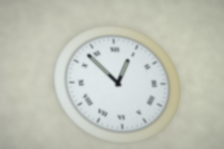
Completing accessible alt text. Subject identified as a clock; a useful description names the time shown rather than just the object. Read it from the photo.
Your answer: 12:53
